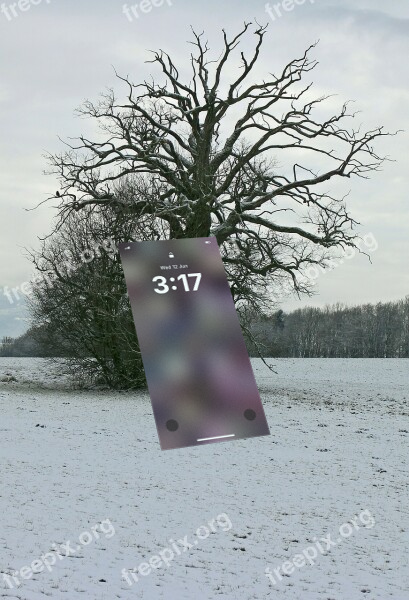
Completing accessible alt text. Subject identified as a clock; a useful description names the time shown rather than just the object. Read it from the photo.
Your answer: 3:17
